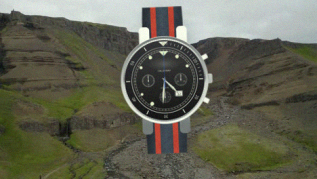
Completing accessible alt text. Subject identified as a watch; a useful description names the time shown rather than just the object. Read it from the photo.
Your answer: 4:31
